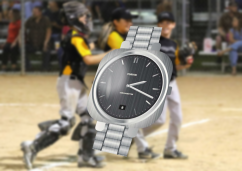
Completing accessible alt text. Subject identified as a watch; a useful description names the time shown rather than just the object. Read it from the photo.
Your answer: 2:18
